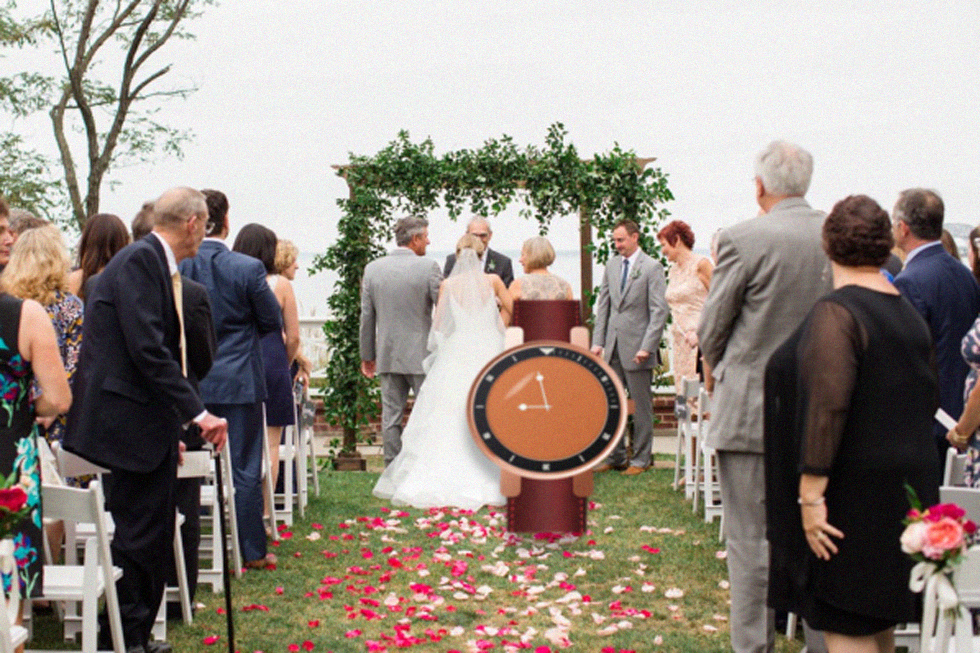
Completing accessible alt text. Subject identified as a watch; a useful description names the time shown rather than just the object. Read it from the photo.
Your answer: 8:58
